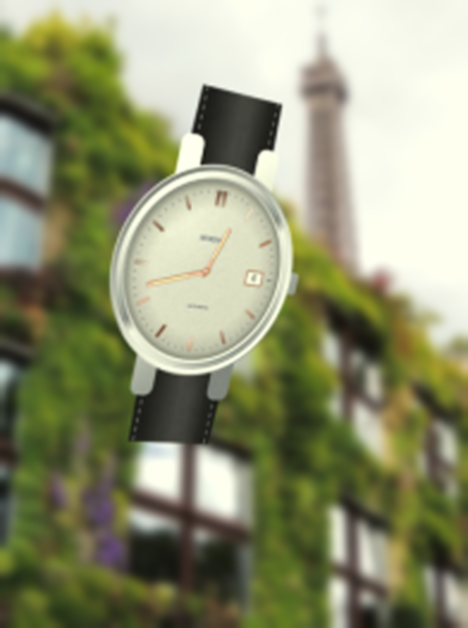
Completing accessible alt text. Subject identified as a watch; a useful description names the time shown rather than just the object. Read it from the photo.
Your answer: 12:42
